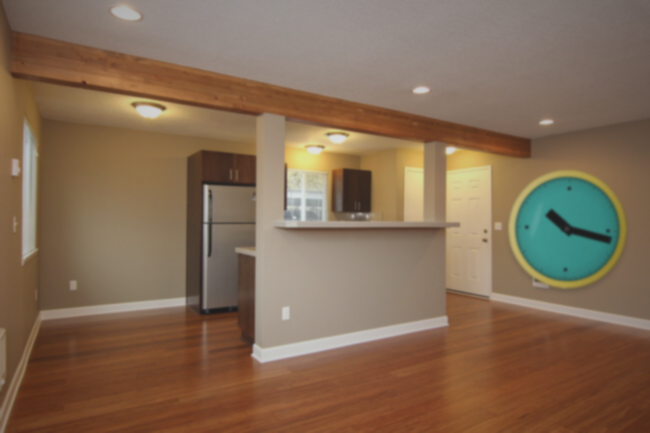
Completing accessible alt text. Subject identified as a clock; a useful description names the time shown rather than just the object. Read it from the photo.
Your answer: 10:17
